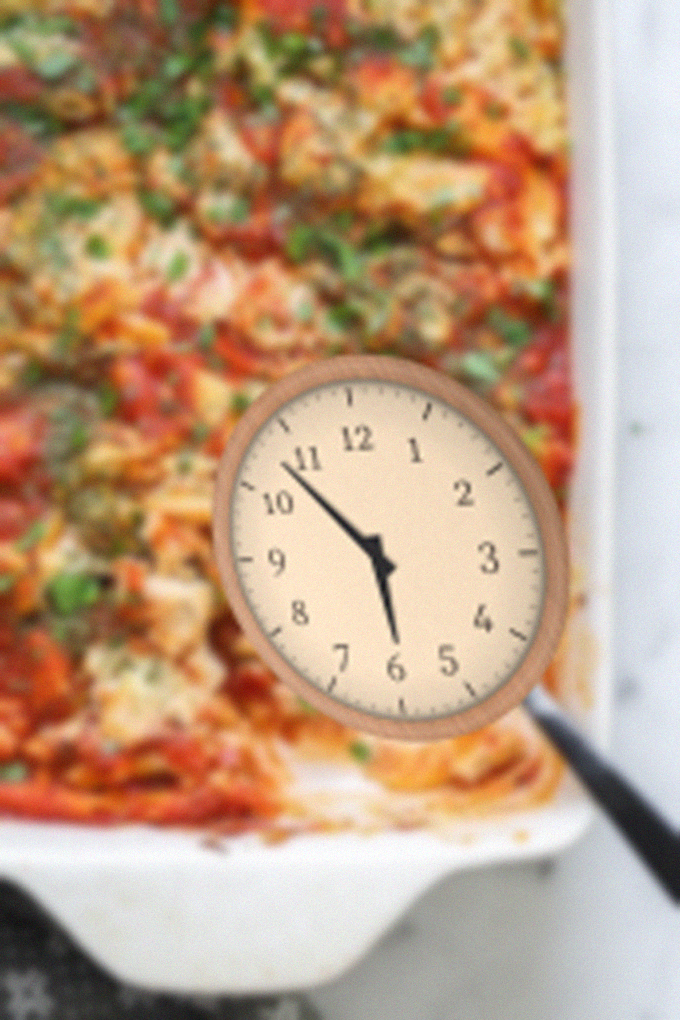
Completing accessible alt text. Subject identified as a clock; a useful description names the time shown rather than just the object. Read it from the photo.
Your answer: 5:53
